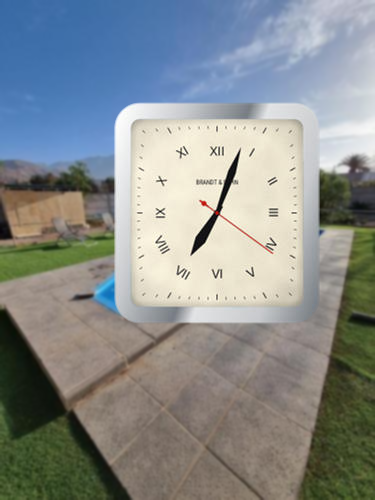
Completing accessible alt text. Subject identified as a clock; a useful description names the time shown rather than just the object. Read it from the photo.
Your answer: 7:03:21
